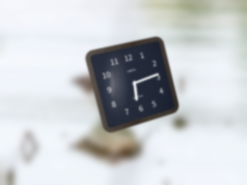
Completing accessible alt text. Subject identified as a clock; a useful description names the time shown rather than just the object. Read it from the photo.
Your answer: 6:14
